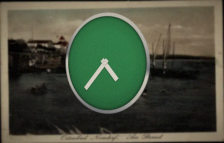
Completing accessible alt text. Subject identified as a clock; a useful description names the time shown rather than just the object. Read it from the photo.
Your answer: 4:37
